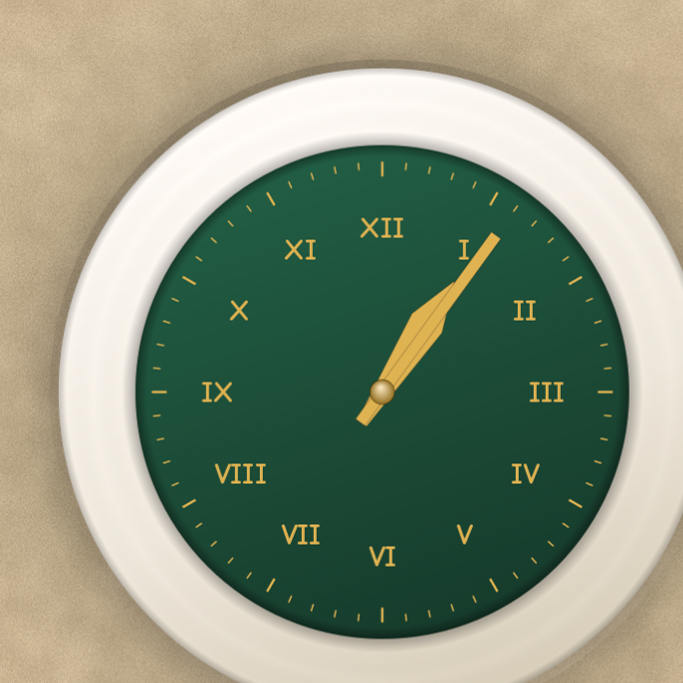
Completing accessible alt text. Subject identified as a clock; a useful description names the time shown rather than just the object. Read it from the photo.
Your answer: 1:06
